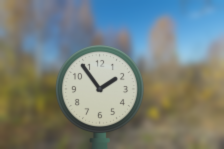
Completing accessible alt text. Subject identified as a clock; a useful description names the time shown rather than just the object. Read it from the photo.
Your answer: 1:54
